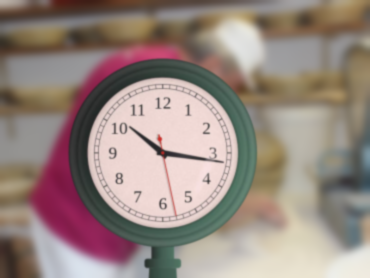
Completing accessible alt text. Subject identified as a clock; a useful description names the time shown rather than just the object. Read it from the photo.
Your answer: 10:16:28
